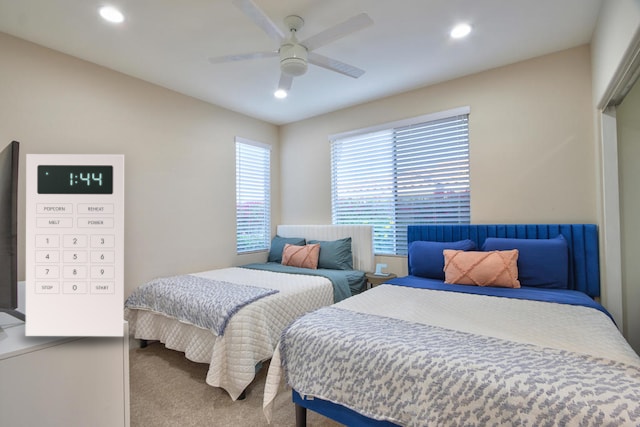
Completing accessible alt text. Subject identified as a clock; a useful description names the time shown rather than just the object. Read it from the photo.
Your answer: 1:44
